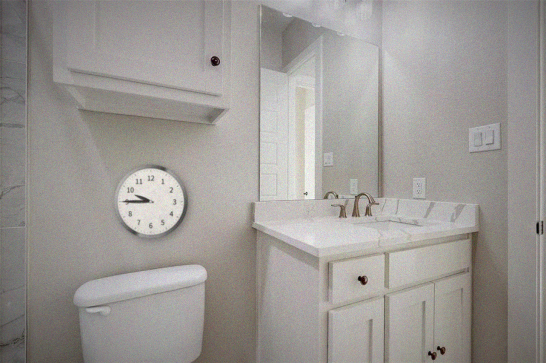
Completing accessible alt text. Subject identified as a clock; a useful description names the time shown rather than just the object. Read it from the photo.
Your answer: 9:45
